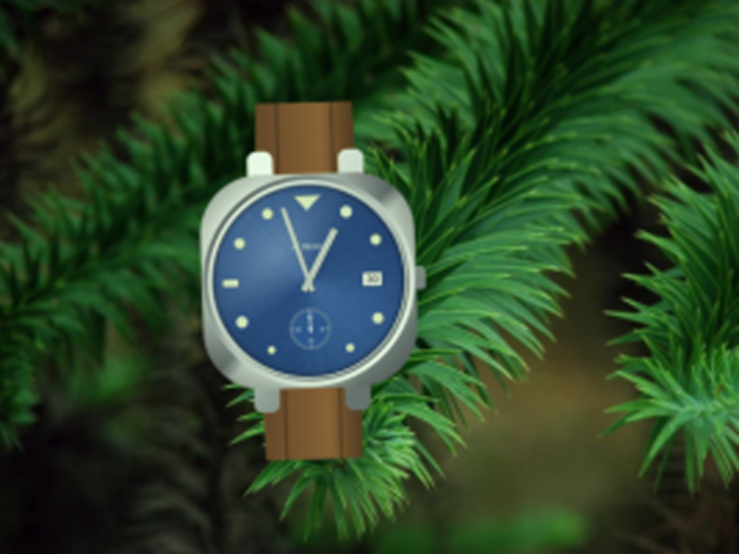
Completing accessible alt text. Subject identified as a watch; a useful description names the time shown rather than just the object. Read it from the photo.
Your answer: 12:57
